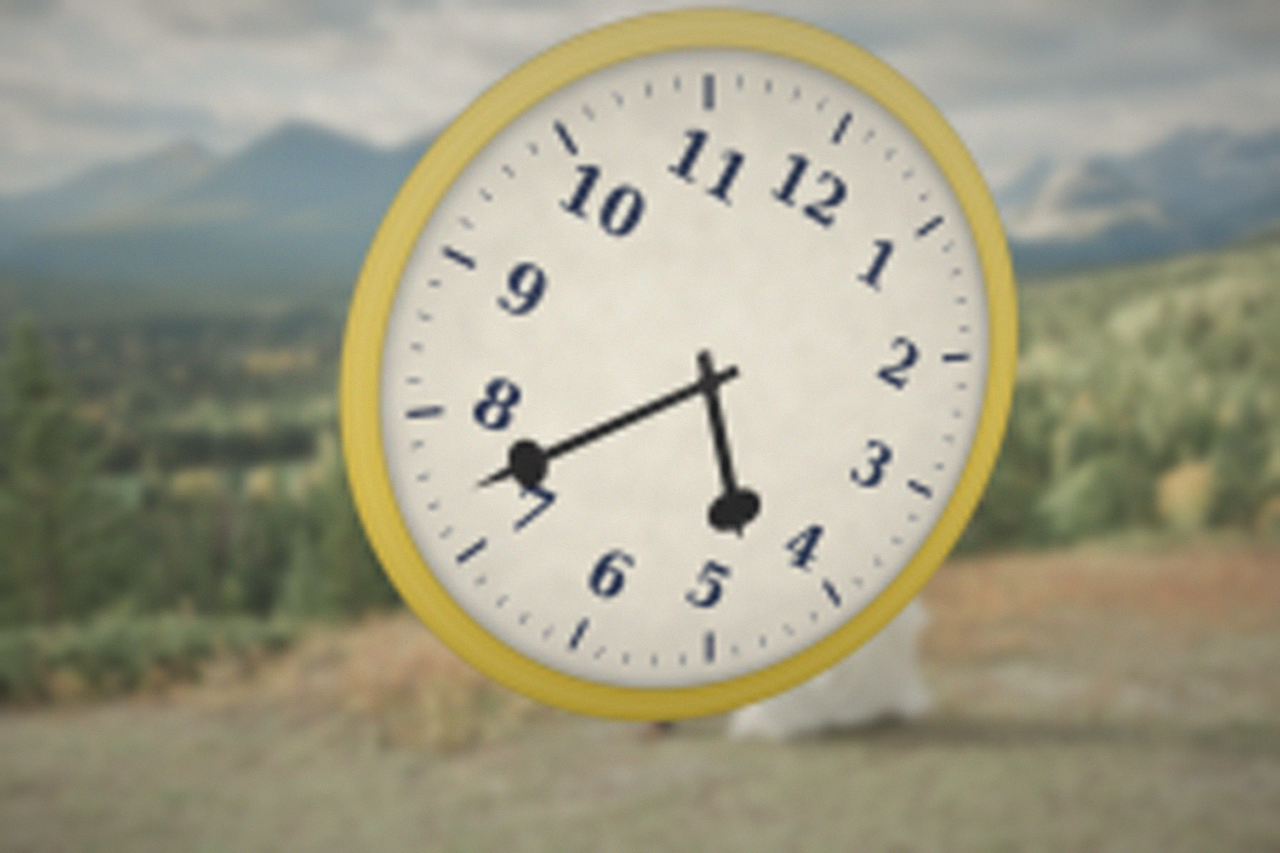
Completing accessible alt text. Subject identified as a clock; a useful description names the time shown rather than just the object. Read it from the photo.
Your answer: 4:37
